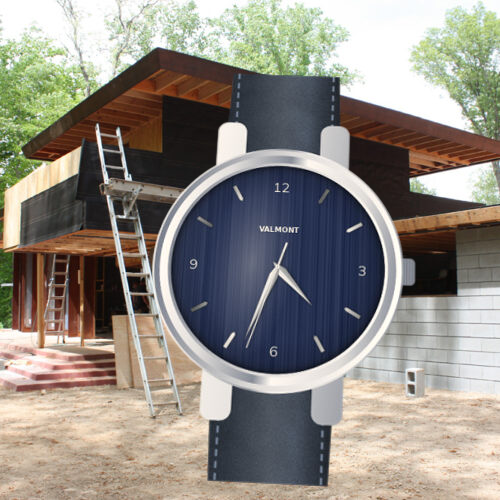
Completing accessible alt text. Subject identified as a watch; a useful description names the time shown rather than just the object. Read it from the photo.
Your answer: 4:33:33
